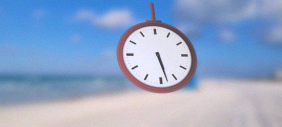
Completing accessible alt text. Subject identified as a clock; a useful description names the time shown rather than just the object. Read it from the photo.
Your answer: 5:28
